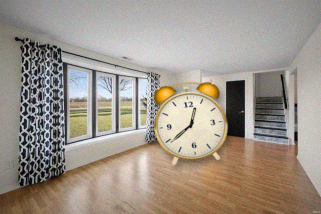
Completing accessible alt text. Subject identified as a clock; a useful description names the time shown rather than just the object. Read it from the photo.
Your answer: 12:39
